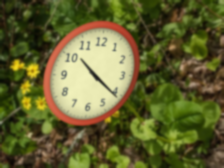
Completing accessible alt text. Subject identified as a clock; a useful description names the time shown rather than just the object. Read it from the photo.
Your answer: 10:21
